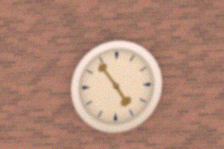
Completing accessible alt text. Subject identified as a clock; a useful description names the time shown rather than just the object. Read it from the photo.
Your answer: 4:54
